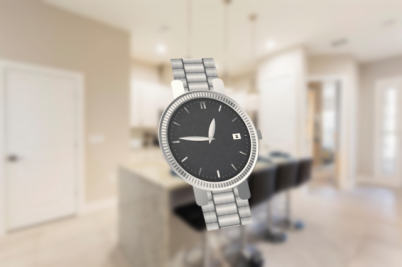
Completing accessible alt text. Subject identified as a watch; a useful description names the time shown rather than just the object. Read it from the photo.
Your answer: 12:46
